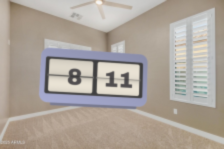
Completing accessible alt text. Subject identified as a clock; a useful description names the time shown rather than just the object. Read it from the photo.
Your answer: 8:11
